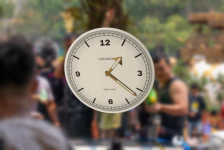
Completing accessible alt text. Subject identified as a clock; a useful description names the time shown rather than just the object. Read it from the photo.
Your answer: 1:22
